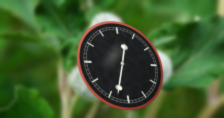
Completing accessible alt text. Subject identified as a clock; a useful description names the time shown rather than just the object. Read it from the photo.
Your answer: 12:33
